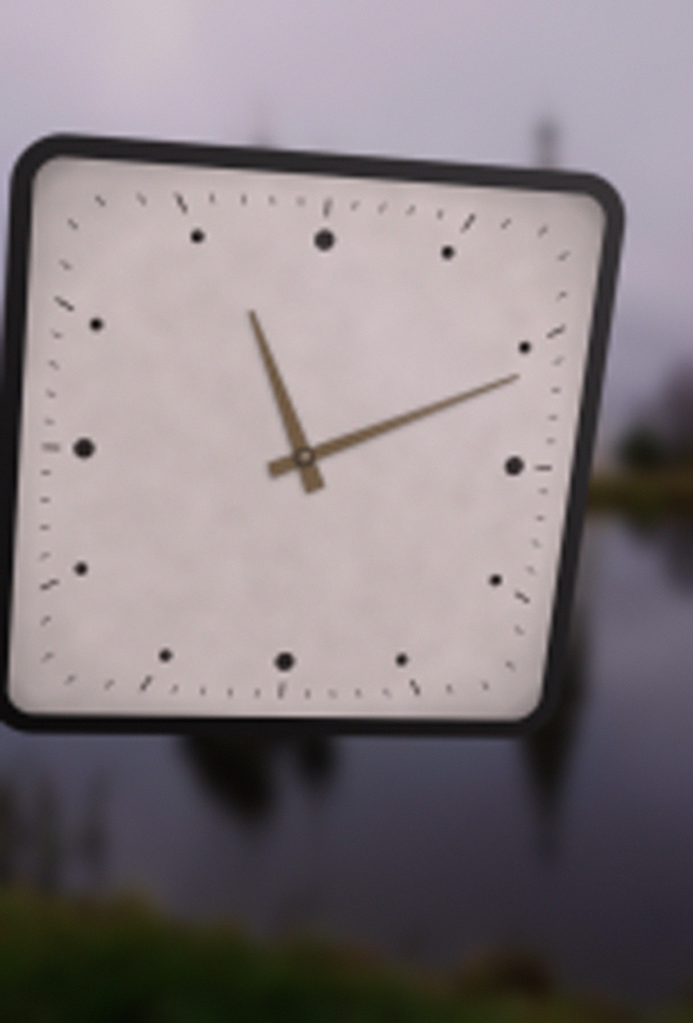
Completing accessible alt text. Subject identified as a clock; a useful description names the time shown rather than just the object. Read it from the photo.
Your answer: 11:11
